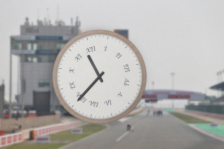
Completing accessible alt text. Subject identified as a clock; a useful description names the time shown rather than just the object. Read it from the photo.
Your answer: 11:40
